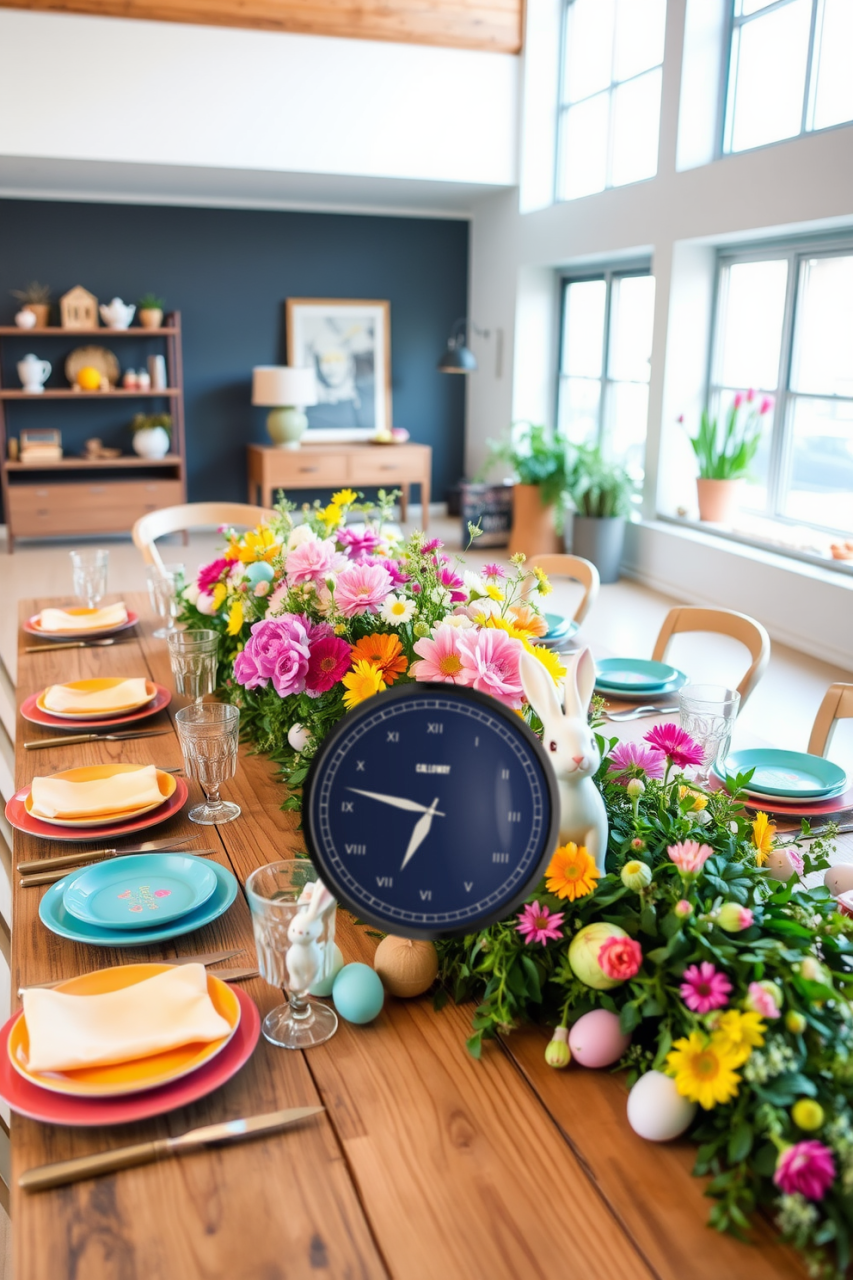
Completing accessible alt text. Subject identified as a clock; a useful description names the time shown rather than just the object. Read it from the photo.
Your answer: 6:47
